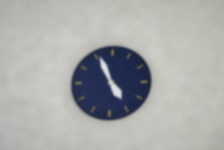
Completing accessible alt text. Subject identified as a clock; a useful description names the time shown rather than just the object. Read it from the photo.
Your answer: 4:56
